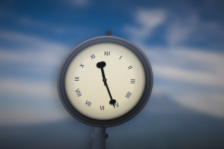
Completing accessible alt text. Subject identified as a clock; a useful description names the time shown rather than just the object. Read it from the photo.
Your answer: 11:26
